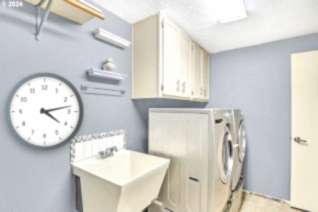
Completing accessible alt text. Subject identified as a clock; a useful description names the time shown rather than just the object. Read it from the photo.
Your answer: 4:13
